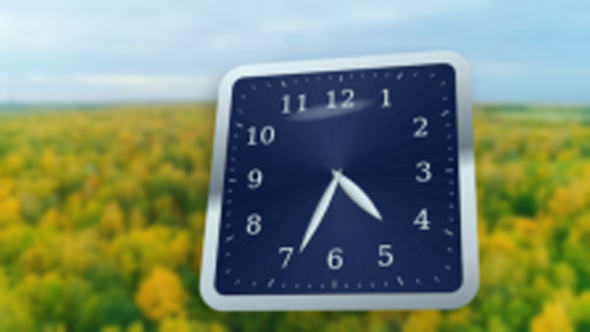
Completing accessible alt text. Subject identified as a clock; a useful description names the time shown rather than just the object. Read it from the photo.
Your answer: 4:34
